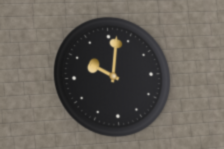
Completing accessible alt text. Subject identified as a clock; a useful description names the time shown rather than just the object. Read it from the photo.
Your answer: 10:02
